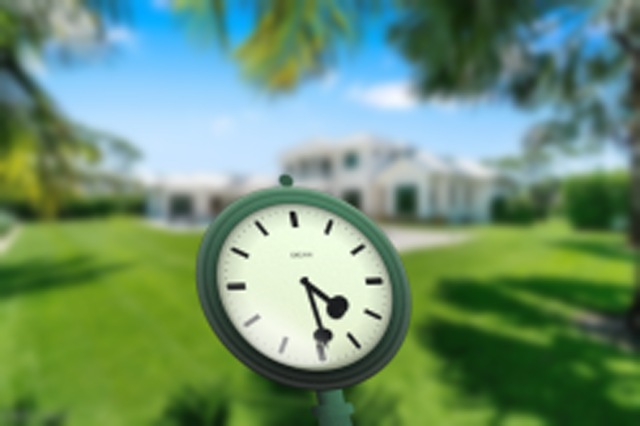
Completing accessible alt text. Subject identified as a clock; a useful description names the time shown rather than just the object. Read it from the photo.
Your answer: 4:29
